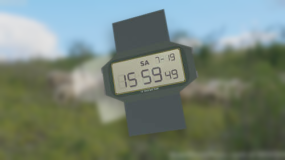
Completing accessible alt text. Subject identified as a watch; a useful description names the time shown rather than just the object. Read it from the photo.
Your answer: 15:59:49
